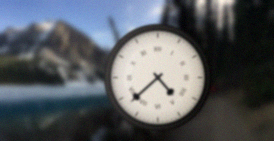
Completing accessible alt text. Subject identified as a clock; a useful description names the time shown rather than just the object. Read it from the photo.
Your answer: 4:38
